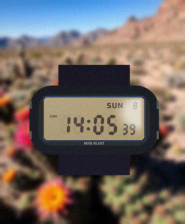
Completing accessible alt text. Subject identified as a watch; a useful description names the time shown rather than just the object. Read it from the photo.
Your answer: 14:05:39
